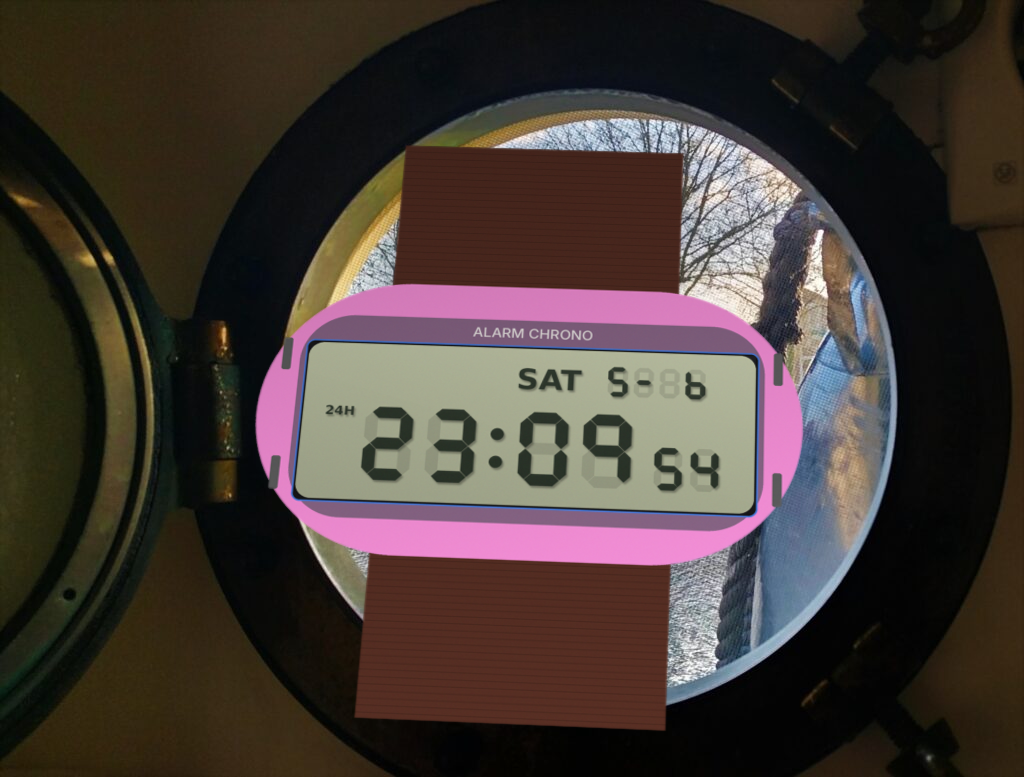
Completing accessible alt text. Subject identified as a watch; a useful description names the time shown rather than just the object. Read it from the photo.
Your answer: 23:09:54
